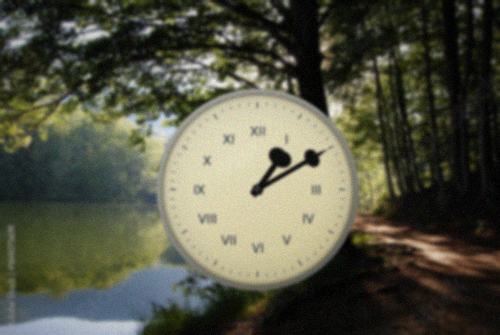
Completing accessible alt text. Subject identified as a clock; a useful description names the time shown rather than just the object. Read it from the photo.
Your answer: 1:10
